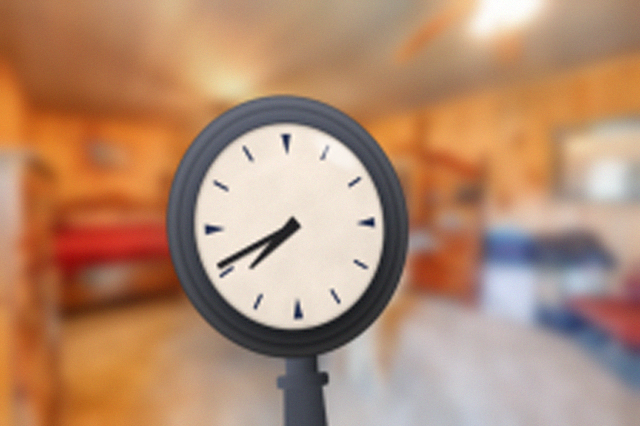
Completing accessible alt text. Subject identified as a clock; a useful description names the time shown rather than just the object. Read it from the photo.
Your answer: 7:41
